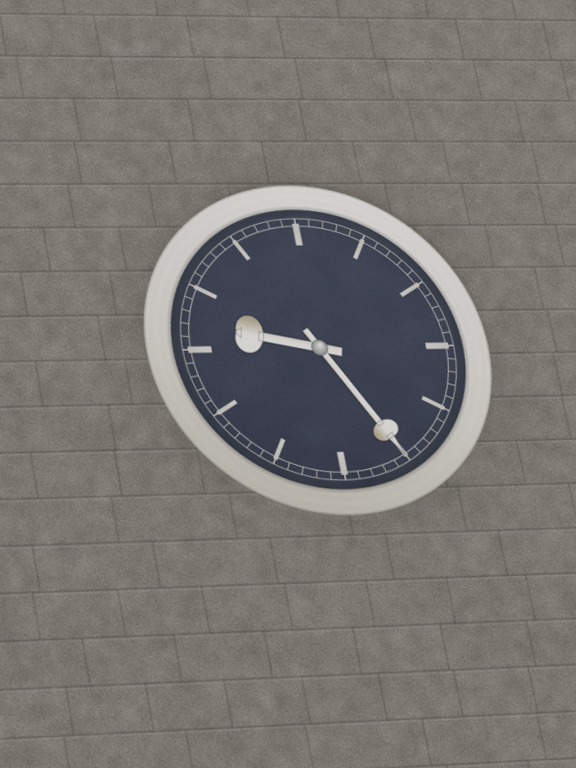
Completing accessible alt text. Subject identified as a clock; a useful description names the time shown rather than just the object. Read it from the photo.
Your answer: 9:25
